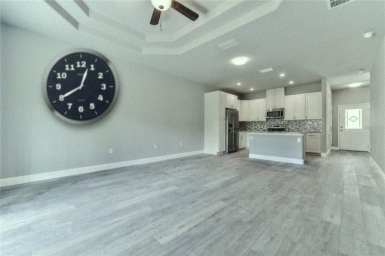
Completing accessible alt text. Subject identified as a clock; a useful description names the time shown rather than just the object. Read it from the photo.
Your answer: 12:40
